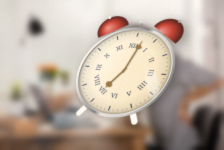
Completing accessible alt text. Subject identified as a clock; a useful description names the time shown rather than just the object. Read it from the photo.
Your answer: 7:02
